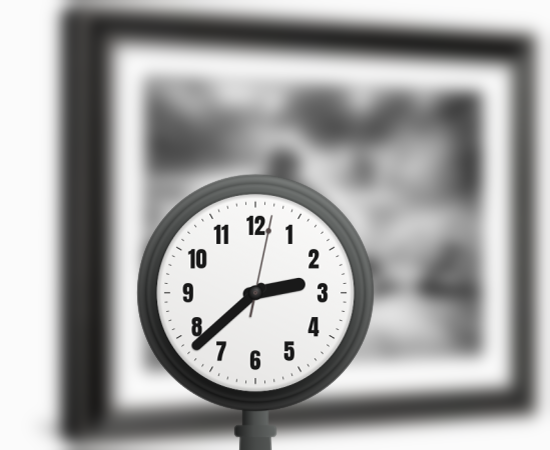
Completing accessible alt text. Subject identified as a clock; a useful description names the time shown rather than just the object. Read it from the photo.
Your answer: 2:38:02
